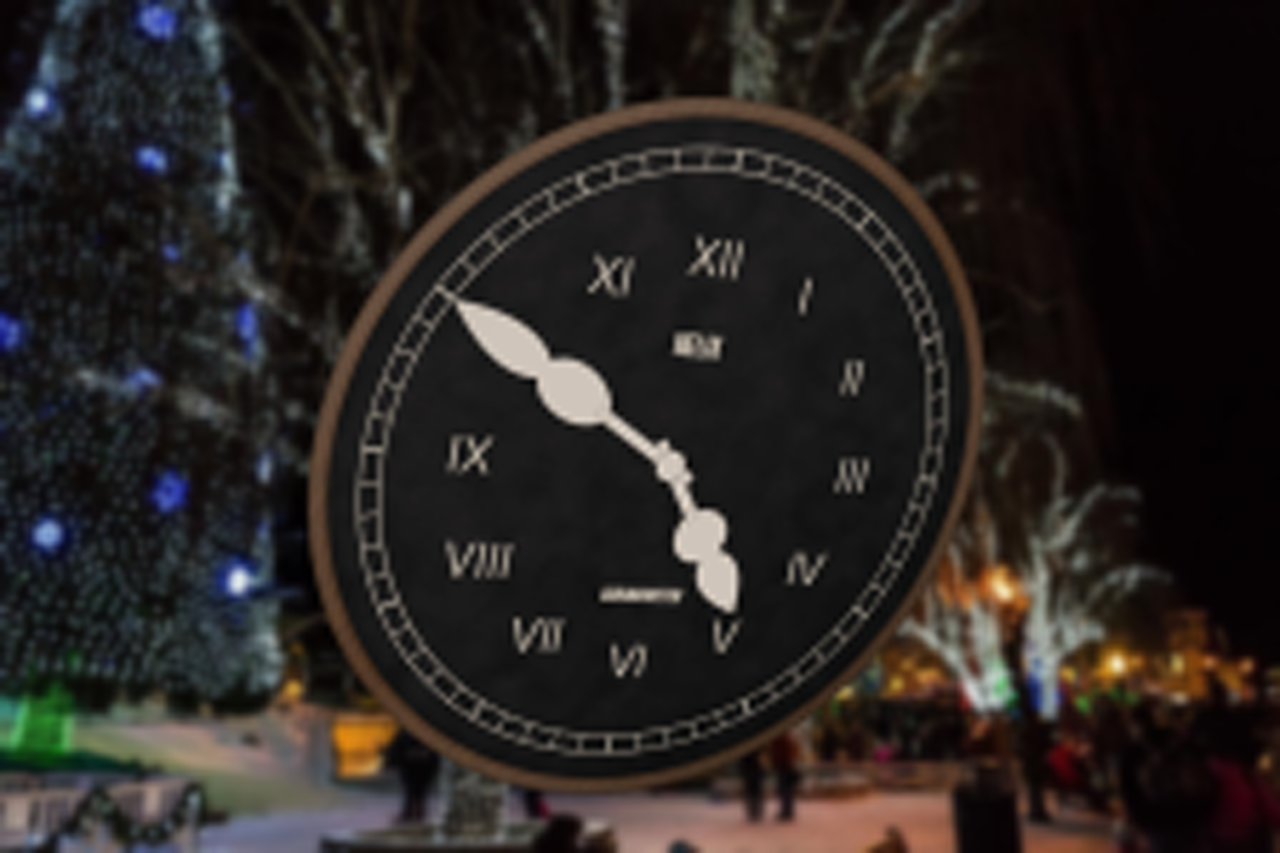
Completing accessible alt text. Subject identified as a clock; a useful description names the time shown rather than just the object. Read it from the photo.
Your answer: 4:50
